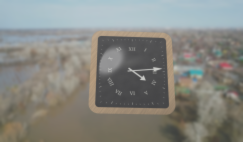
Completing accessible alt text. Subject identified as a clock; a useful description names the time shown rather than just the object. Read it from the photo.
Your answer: 4:14
